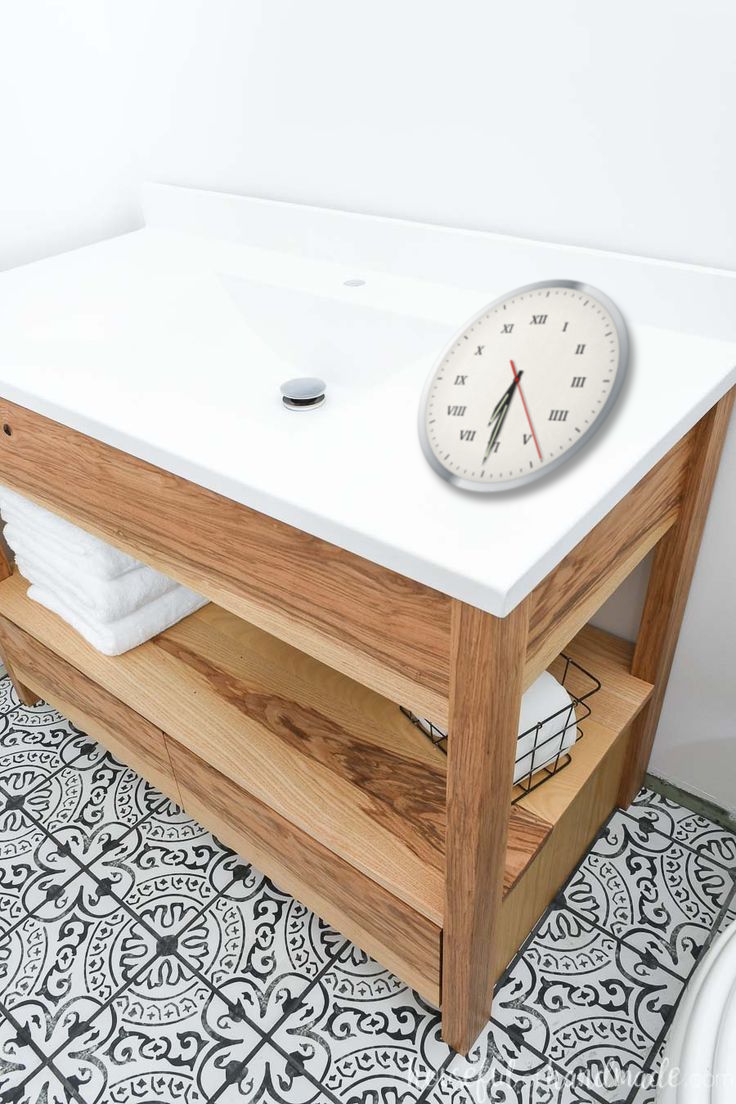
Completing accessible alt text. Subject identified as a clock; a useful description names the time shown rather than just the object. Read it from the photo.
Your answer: 6:30:24
